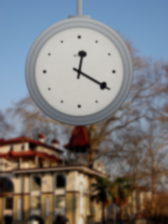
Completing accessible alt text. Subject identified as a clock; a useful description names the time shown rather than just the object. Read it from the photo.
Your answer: 12:20
